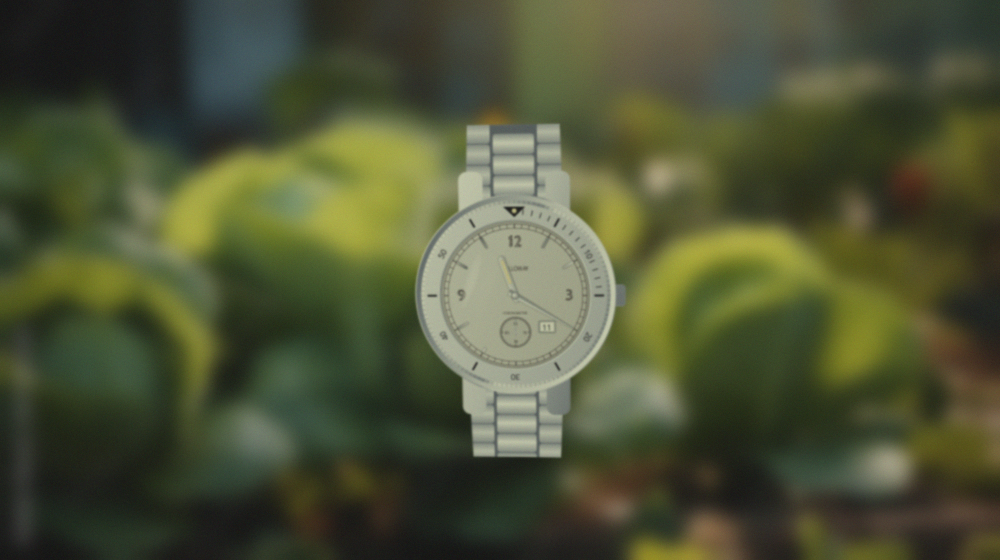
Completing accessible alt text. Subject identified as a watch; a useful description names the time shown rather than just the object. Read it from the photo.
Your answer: 11:20
